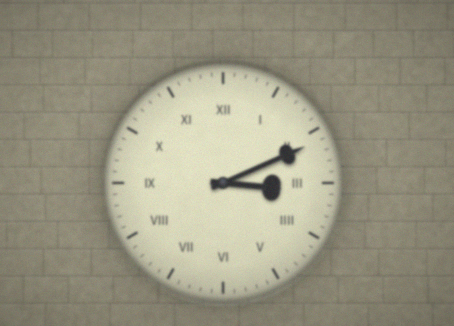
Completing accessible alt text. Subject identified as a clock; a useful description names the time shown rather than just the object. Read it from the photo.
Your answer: 3:11
